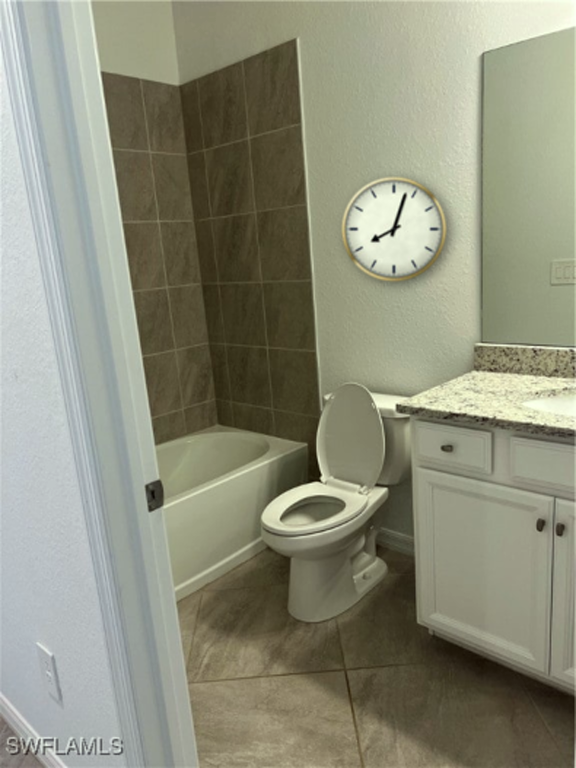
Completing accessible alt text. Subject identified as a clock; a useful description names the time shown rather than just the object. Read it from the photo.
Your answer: 8:03
